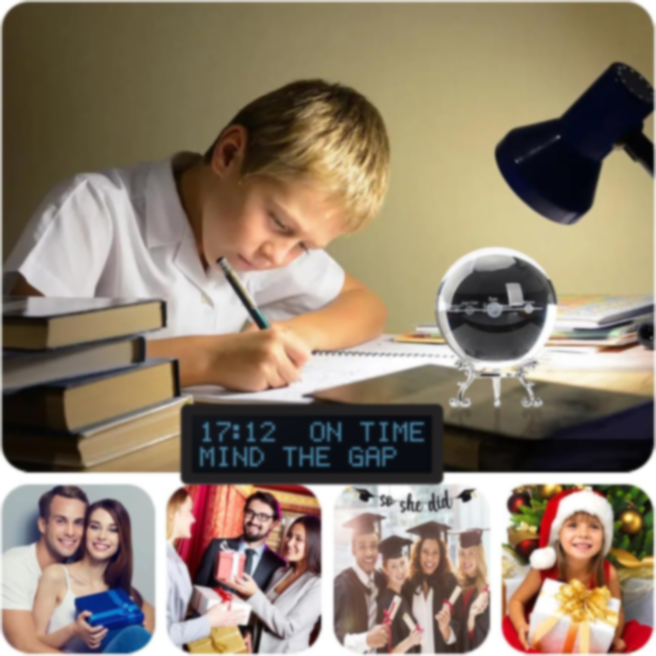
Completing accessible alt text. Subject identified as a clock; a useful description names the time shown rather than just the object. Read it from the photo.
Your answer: 17:12
